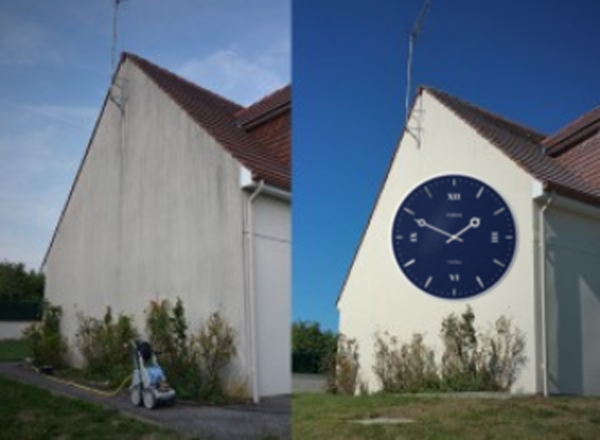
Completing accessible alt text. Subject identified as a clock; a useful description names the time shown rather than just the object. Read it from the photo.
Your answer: 1:49
